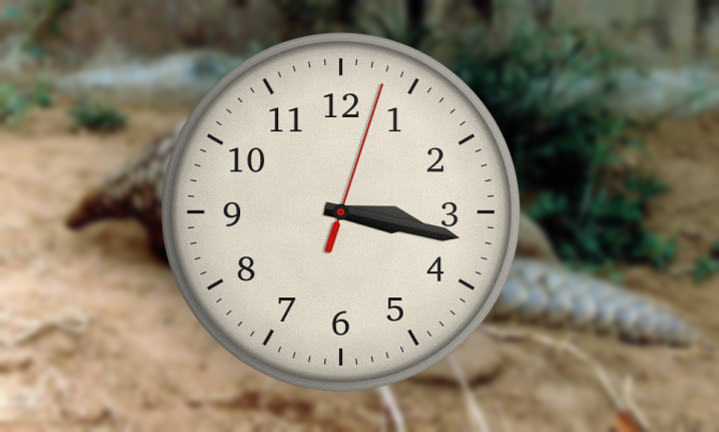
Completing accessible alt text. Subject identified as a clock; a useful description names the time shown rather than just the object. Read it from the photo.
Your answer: 3:17:03
